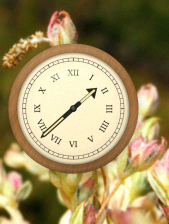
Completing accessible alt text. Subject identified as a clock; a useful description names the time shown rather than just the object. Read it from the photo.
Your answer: 1:38
